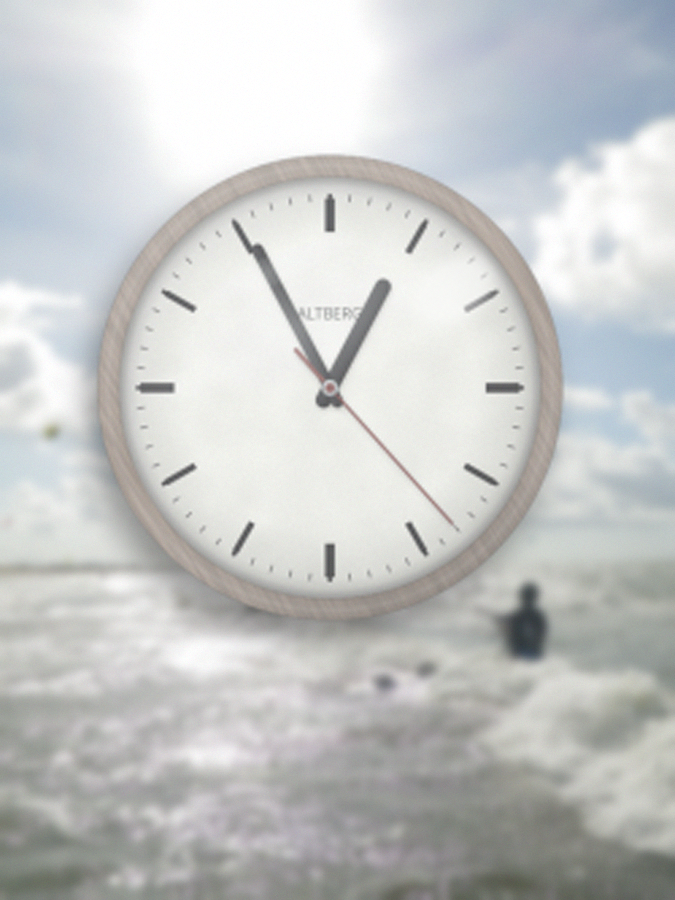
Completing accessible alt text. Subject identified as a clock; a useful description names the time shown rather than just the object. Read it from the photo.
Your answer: 12:55:23
